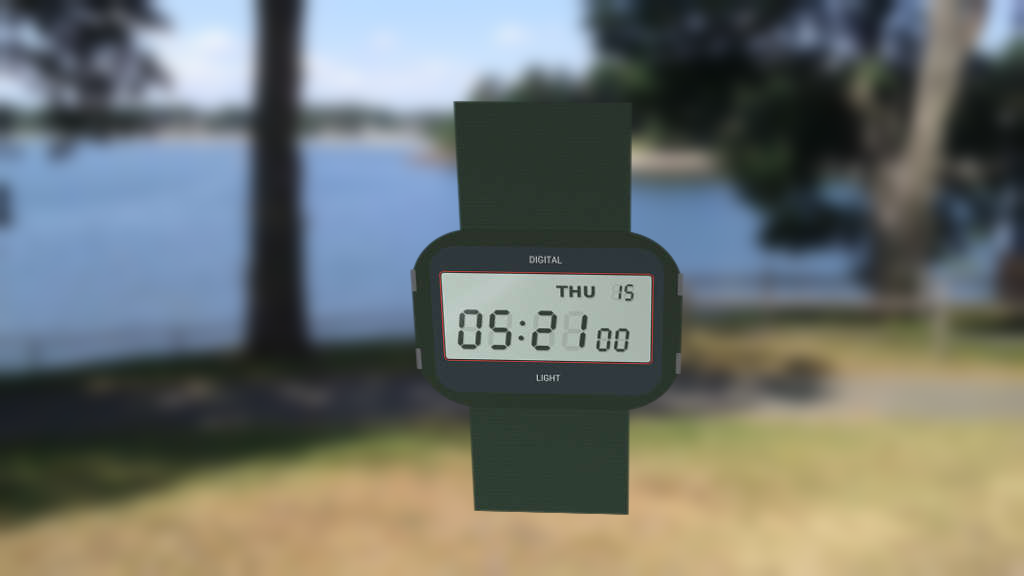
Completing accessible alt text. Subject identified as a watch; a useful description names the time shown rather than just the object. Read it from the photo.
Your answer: 5:21:00
